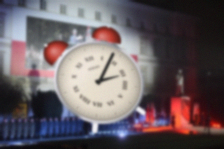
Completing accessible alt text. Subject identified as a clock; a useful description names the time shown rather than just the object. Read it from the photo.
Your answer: 3:08
